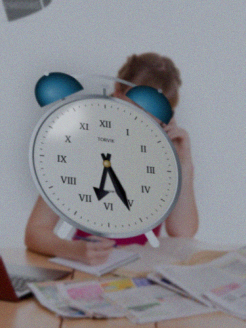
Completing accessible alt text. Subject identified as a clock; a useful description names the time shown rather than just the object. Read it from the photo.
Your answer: 6:26
